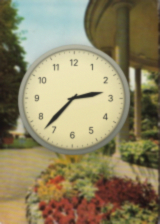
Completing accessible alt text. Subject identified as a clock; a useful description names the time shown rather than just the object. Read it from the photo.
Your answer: 2:37
